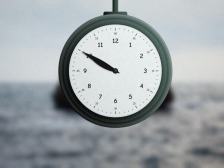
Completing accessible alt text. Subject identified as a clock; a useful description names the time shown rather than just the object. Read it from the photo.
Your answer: 9:50
